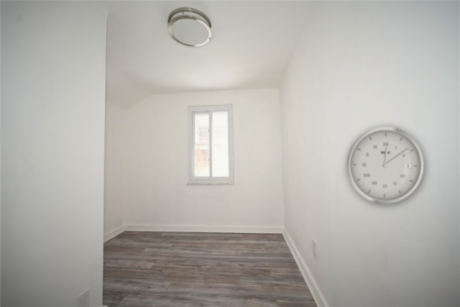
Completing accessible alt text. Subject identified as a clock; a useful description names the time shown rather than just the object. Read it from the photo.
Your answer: 12:09
